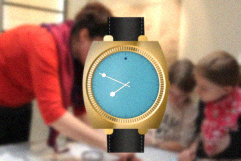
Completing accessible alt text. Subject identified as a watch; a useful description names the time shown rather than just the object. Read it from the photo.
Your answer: 7:49
